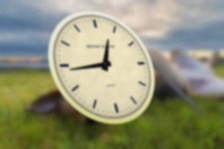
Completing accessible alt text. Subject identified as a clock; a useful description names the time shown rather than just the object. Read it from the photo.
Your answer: 12:44
